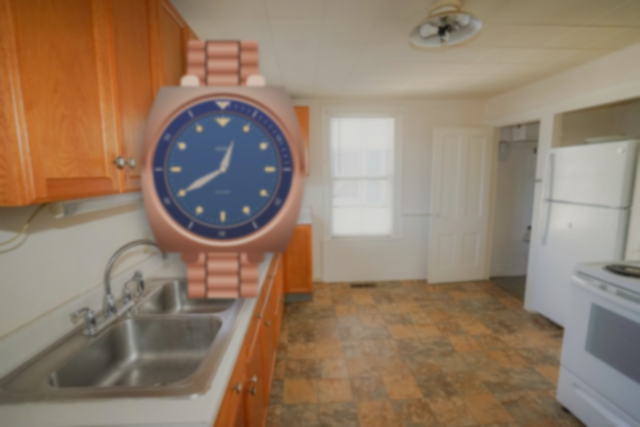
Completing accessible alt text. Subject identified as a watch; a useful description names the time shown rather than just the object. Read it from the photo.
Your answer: 12:40
